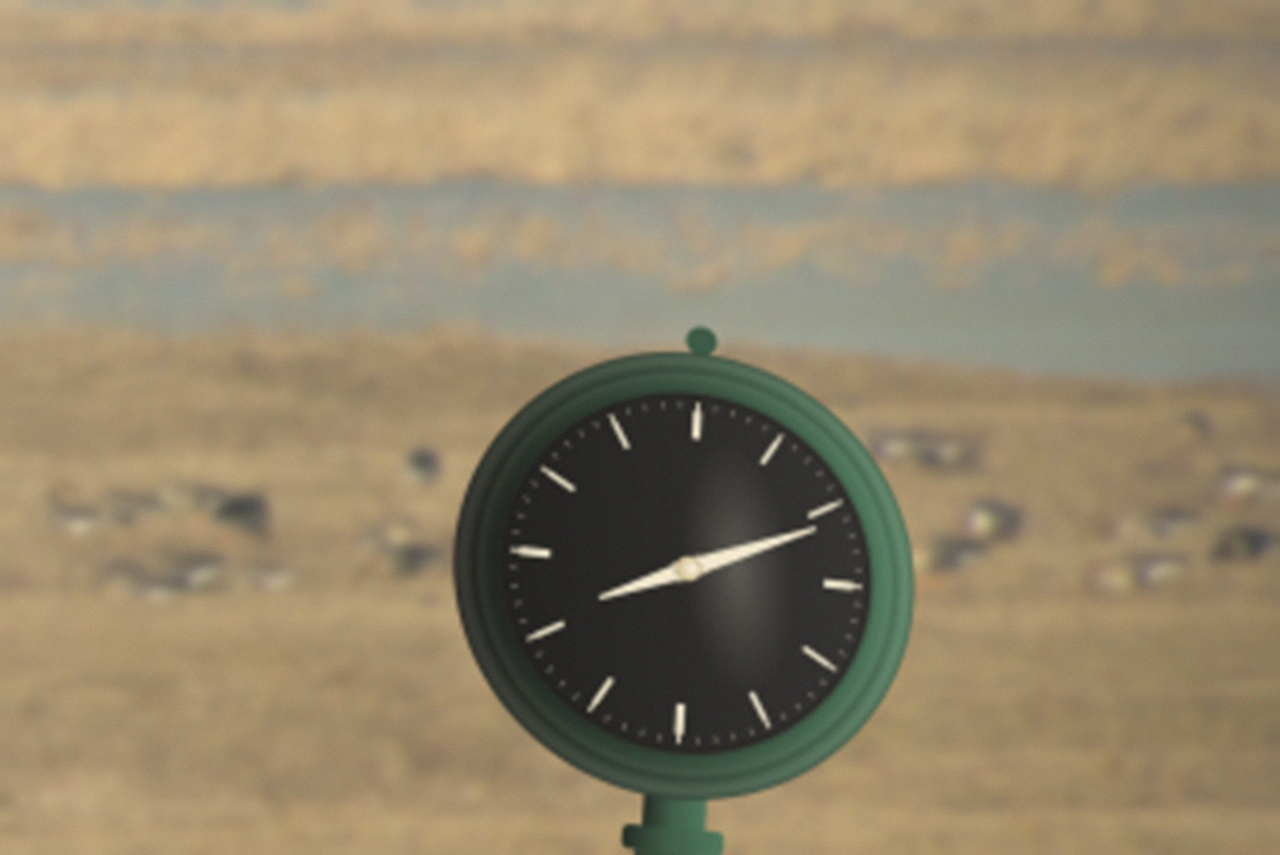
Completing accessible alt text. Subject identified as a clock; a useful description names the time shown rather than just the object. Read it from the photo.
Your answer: 8:11
